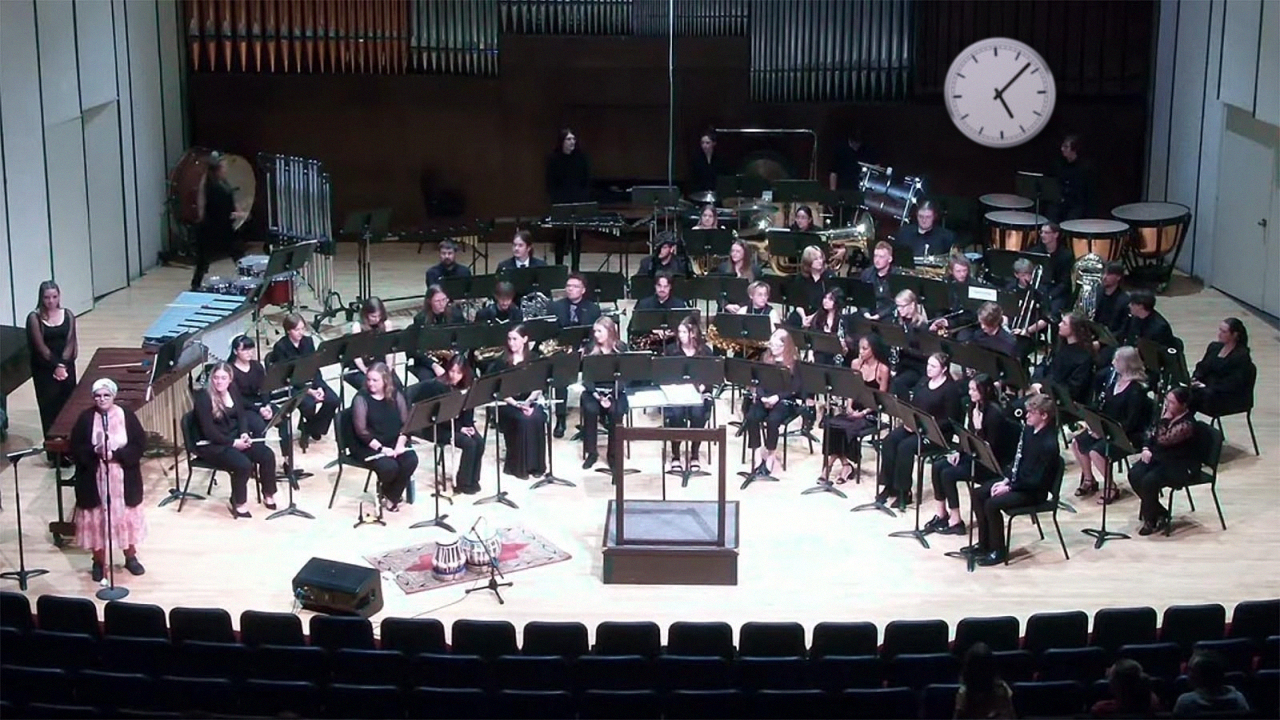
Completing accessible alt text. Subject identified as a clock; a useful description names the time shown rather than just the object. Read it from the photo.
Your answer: 5:08
